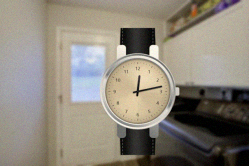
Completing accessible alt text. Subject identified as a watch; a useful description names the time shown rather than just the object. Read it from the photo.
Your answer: 12:13
